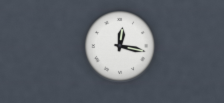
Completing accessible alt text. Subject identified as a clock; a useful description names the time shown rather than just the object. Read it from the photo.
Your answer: 12:17
